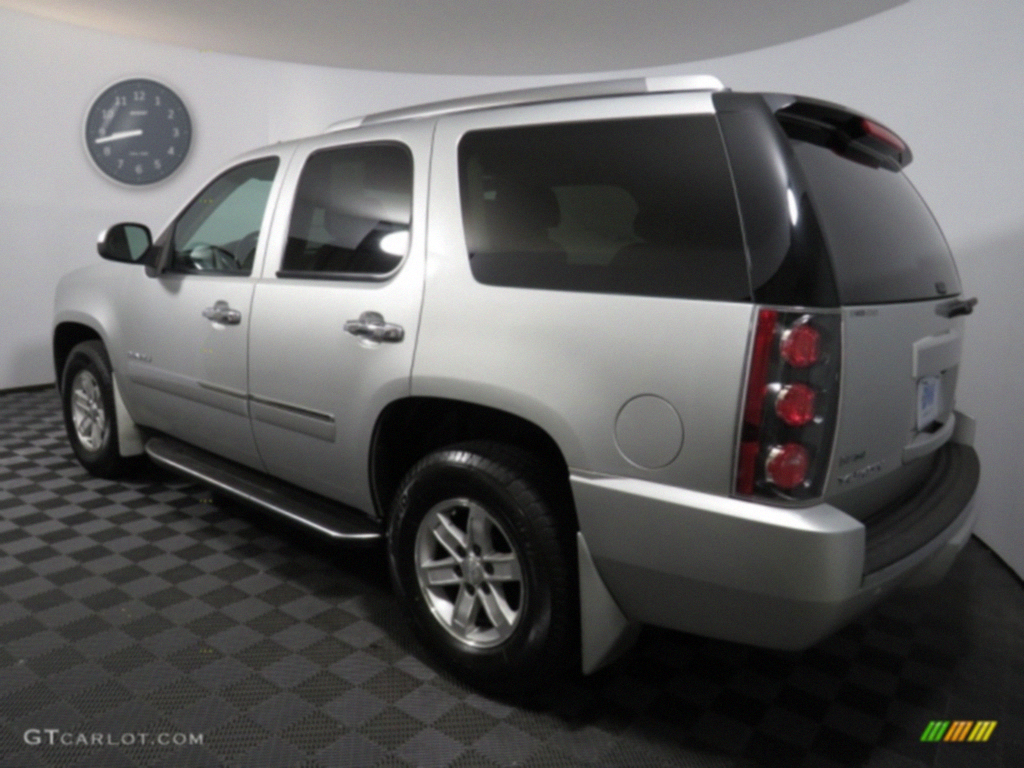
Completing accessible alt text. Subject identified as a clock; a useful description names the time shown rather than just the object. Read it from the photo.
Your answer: 8:43
